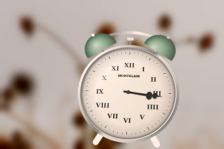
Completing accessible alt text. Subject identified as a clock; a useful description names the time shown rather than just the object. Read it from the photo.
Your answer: 3:16
